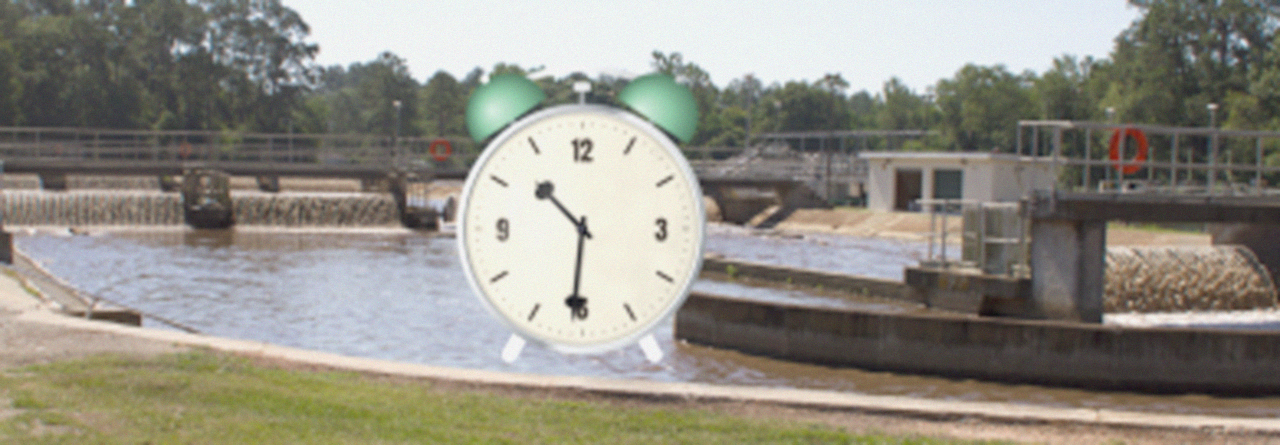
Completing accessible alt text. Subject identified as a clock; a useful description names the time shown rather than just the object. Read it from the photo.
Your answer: 10:31
